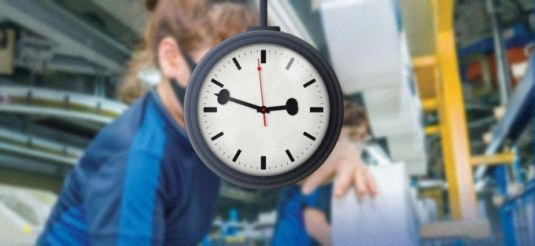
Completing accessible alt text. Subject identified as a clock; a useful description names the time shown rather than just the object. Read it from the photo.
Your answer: 2:47:59
